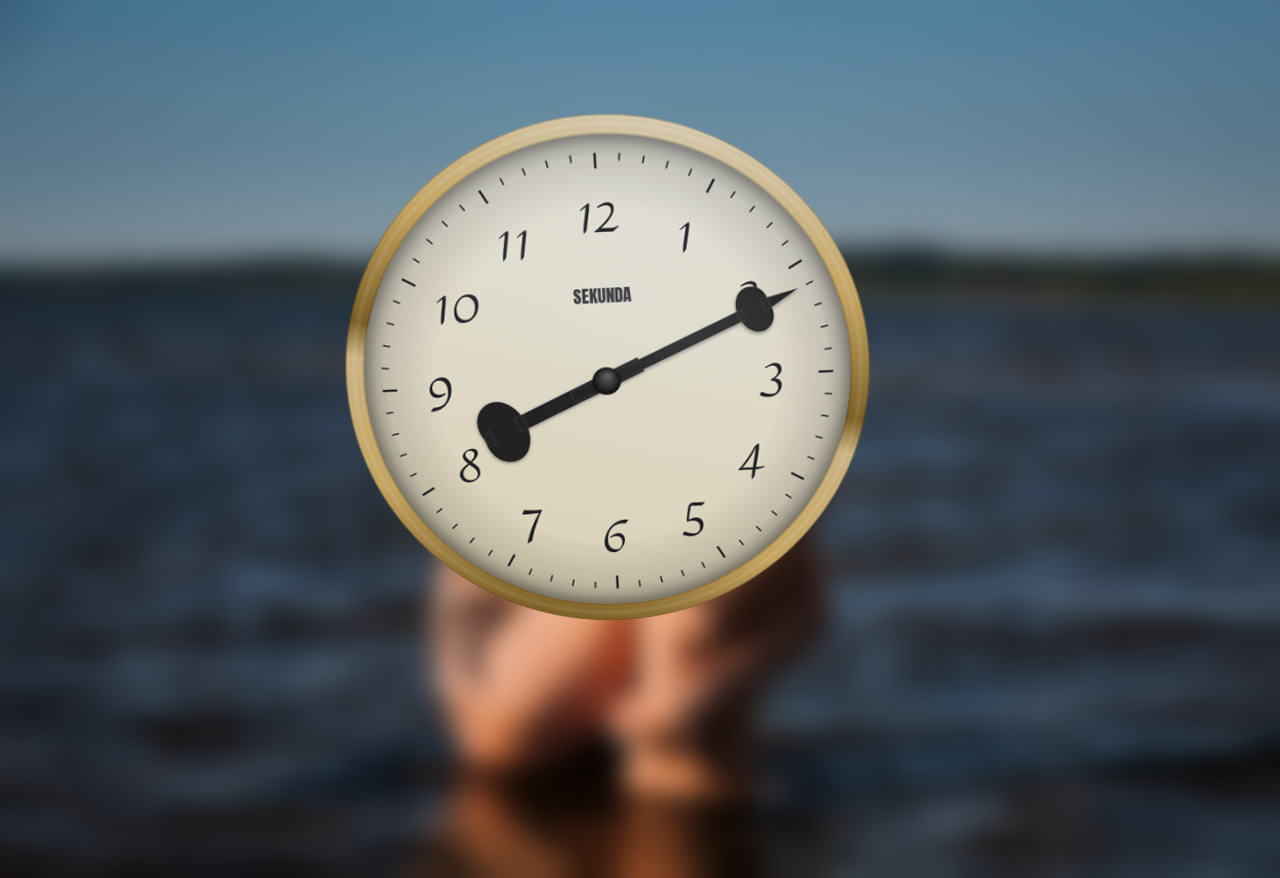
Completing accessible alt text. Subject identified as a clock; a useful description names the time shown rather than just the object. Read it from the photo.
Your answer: 8:11
